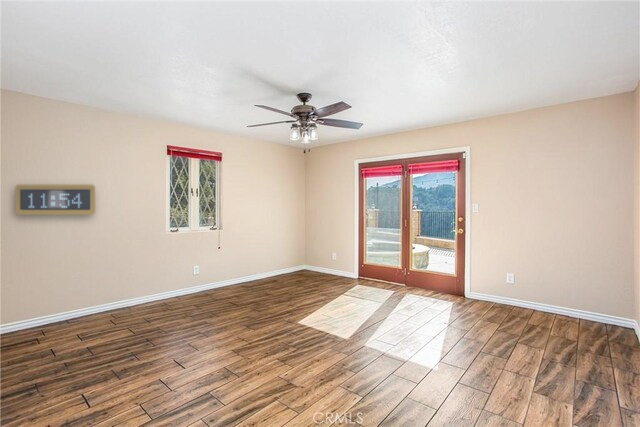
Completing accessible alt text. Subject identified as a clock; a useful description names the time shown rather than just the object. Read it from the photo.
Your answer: 11:54
